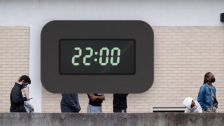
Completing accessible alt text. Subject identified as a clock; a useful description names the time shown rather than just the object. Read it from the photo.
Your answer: 22:00
